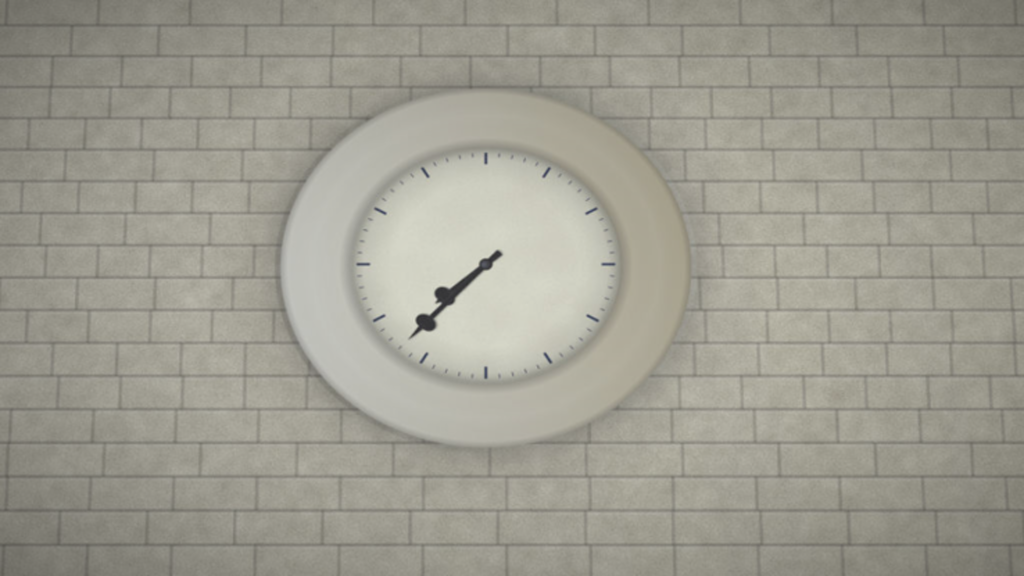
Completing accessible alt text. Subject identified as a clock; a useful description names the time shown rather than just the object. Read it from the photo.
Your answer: 7:37
